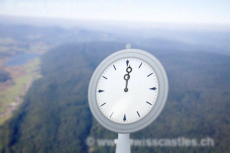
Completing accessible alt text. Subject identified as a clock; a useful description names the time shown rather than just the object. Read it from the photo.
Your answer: 12:01
